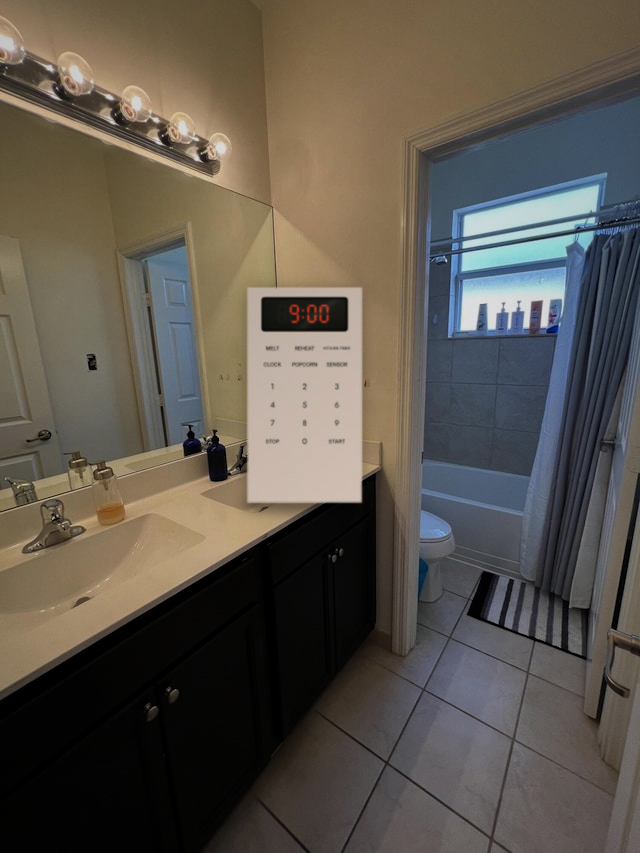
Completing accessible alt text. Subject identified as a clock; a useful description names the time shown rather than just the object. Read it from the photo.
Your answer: 9:00
